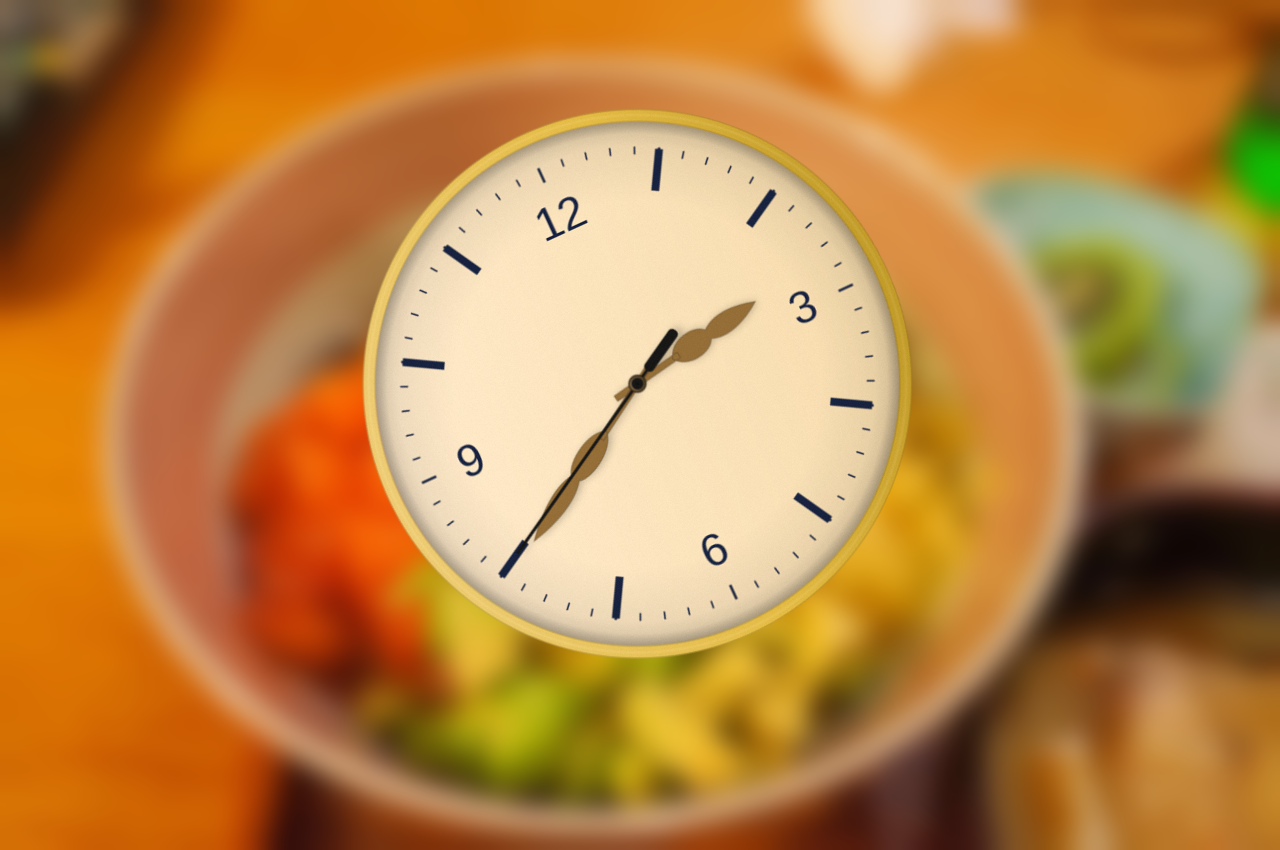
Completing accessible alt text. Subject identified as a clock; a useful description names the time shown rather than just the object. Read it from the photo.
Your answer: 2:39:40
